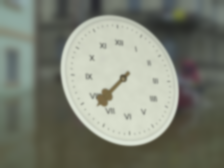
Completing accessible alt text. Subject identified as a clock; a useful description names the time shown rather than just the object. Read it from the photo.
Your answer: 7:38
